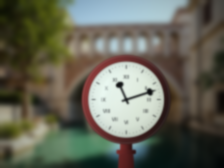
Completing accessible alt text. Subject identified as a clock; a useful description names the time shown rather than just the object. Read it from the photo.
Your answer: 11:12
